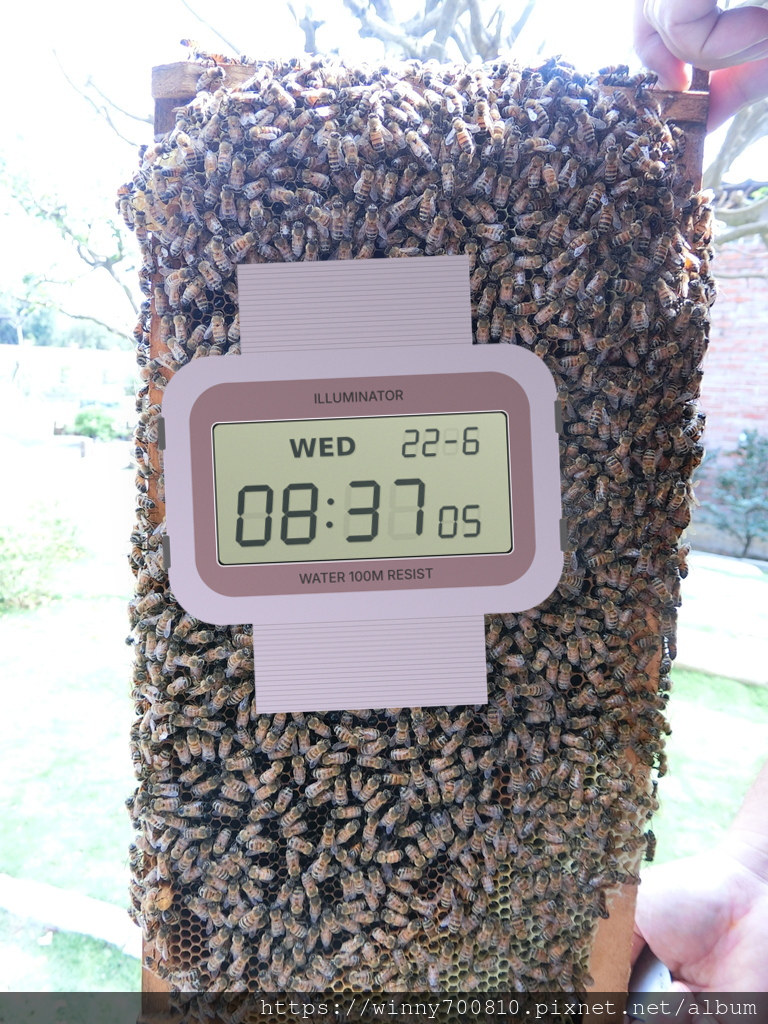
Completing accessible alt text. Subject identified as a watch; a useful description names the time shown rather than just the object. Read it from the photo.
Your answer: 8:37:05
